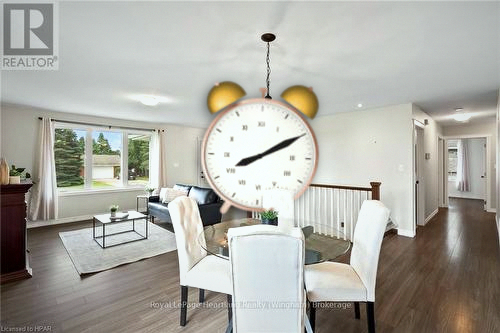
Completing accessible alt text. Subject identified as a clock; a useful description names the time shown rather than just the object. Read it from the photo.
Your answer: 8:10
